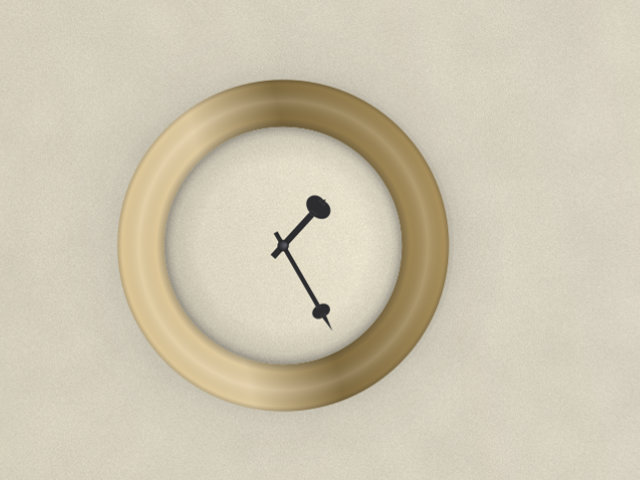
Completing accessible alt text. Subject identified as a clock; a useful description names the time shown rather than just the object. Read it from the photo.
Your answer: 1:25
